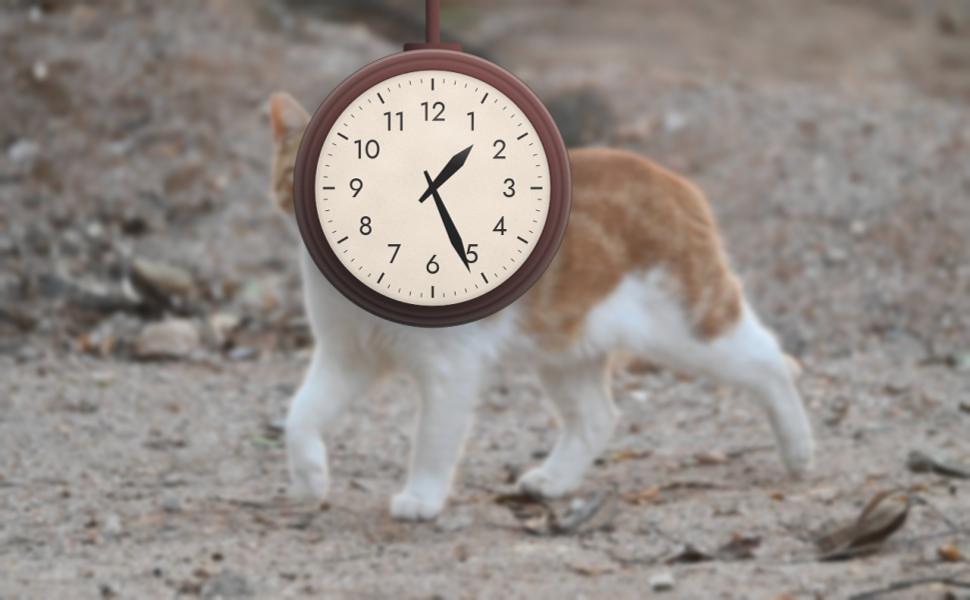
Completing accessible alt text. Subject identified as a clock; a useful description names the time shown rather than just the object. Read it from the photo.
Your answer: 1:26
